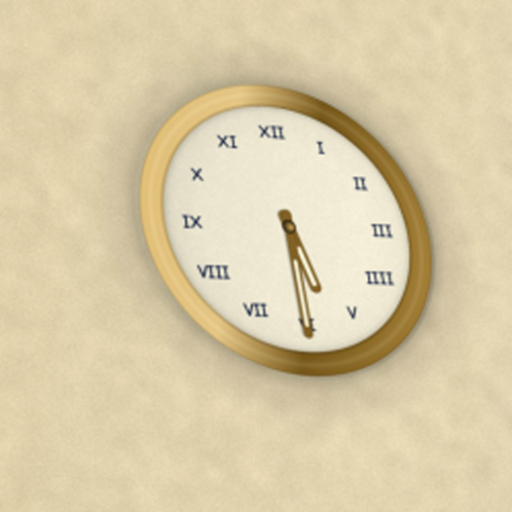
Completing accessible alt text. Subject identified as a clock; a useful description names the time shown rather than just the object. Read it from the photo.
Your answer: 5:30
